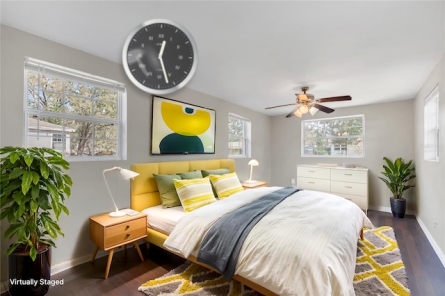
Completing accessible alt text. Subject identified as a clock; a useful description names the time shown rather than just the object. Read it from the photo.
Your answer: 12:27
